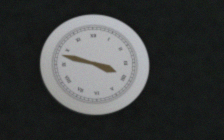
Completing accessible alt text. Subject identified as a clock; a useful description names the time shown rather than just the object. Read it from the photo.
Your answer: 3:48
